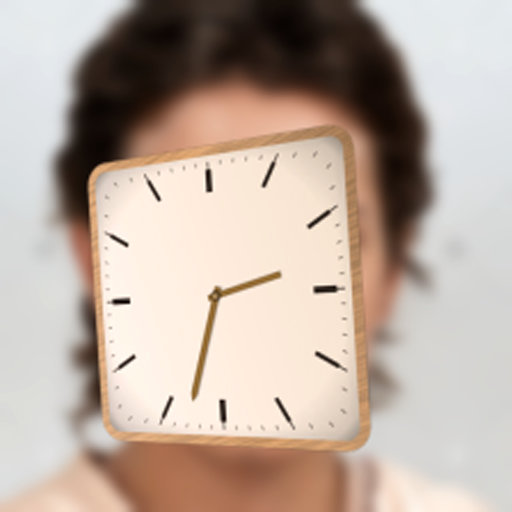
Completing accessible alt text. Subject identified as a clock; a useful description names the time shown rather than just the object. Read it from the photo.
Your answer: 2:33
